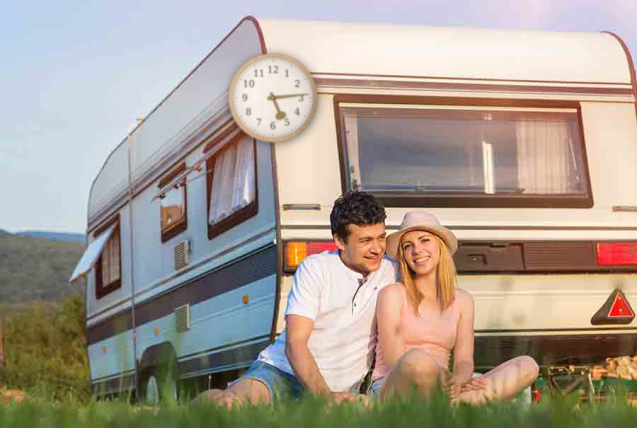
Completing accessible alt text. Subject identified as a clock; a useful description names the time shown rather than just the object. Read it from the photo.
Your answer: 5:14
